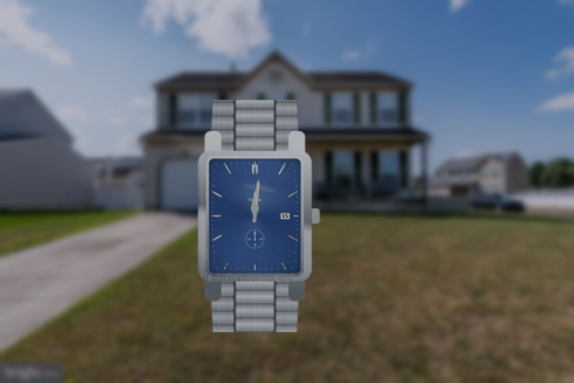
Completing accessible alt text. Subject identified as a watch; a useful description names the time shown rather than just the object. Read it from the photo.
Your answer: 12:01
